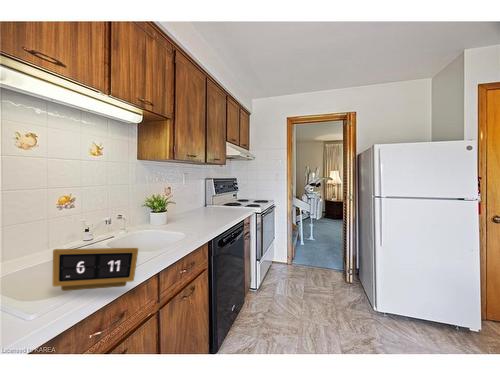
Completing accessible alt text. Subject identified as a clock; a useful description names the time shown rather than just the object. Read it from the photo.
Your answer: 6:11
